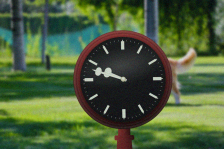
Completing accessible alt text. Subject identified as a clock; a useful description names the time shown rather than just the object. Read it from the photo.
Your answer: 9:48
